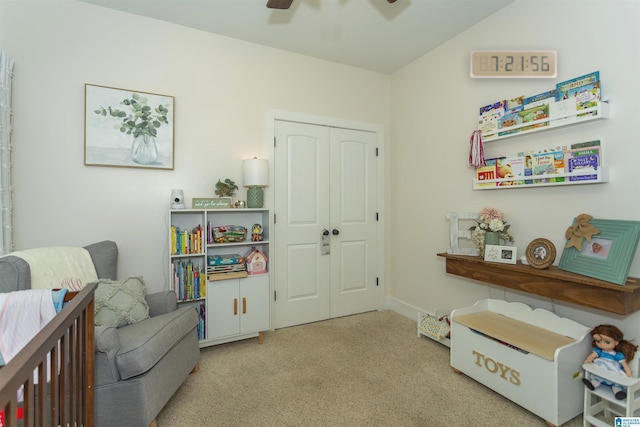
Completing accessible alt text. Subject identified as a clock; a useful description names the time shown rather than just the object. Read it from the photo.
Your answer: 7:21:56
